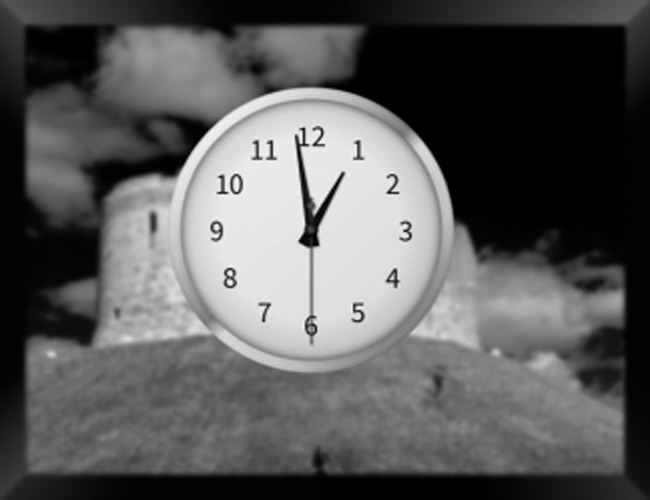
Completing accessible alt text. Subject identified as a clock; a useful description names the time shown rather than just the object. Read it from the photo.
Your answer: 12:58:30
